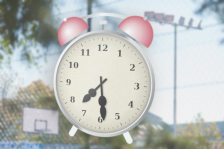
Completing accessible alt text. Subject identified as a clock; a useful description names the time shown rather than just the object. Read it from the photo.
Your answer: 7:29
